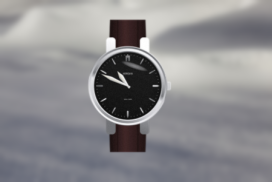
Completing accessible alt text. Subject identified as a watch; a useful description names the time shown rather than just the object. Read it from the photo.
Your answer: 10:49
